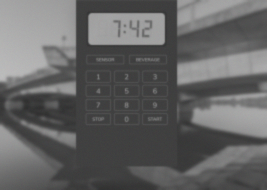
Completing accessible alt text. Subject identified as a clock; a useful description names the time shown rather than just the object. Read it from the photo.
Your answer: 7:42
